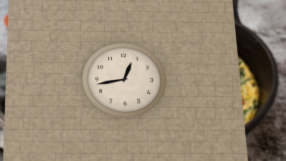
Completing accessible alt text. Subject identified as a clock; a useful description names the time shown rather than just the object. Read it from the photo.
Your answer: 12:43
